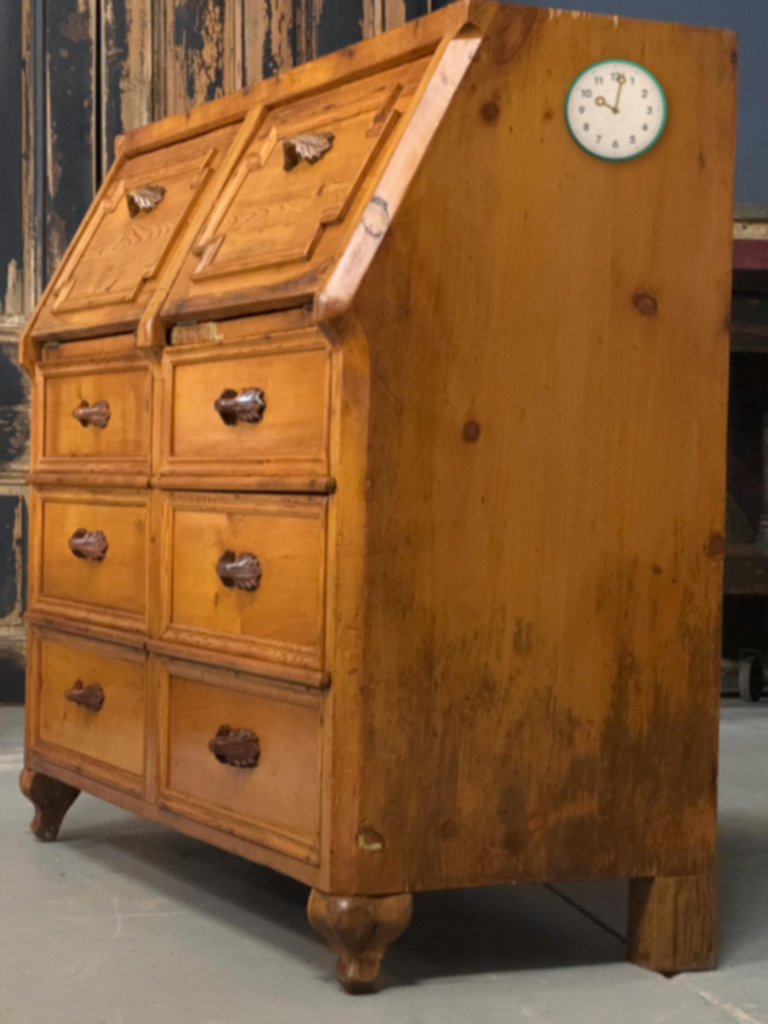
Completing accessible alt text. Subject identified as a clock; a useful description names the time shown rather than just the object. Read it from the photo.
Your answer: 10:02
